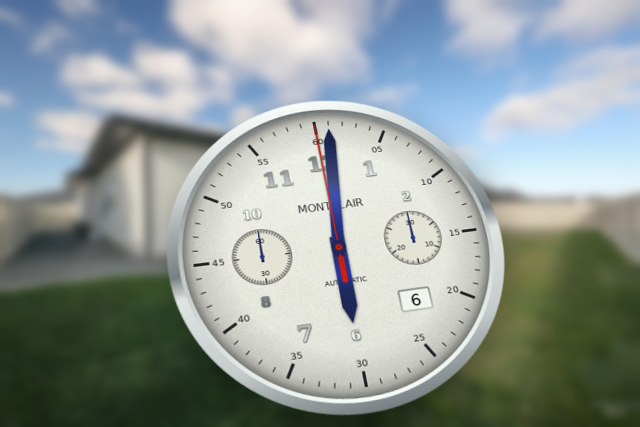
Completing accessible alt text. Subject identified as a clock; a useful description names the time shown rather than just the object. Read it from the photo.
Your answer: 6:01
